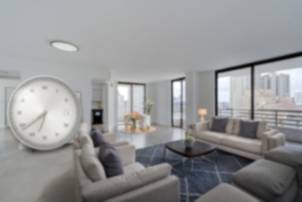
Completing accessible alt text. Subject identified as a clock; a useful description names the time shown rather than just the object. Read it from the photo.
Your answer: 6:39
